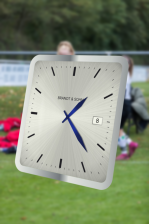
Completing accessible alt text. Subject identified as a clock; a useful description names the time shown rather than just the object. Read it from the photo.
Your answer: 1:23
